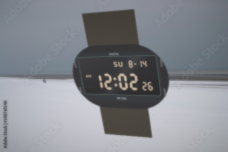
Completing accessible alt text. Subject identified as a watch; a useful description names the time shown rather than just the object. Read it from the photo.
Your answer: 12:02
